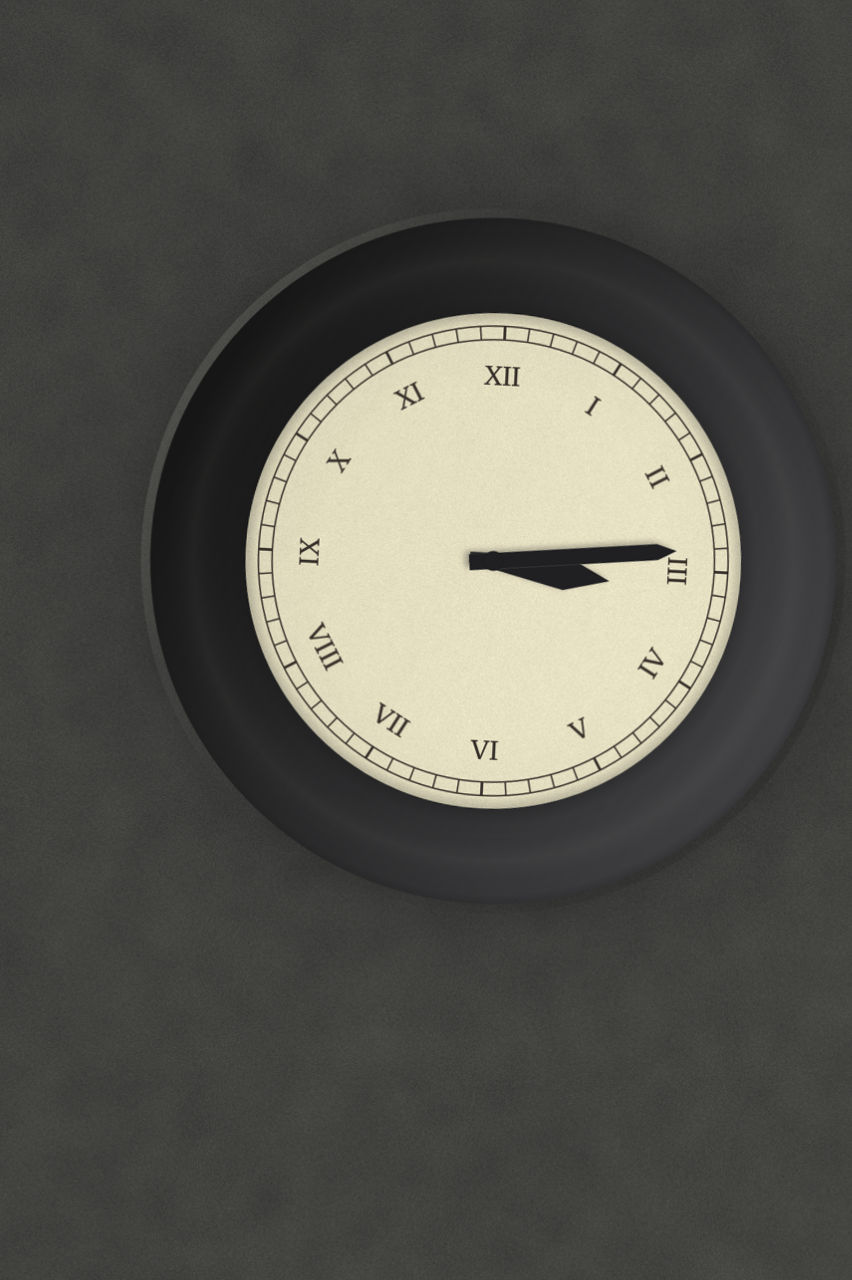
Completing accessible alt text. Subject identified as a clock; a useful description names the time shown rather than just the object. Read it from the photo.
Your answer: 3:14
